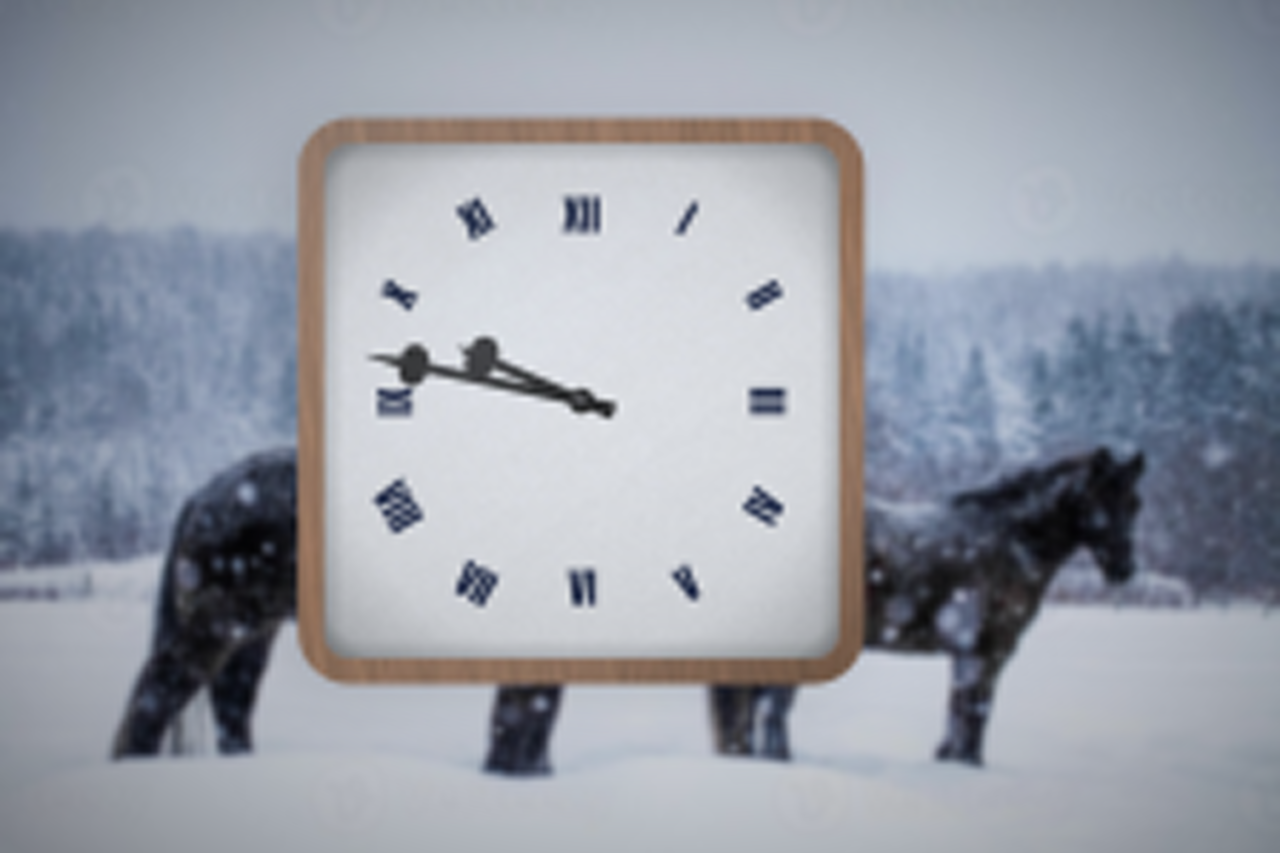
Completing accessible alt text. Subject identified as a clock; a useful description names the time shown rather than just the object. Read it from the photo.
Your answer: 9:47
